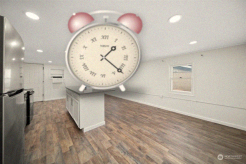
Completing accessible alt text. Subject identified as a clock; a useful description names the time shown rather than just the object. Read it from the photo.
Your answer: 1:22
